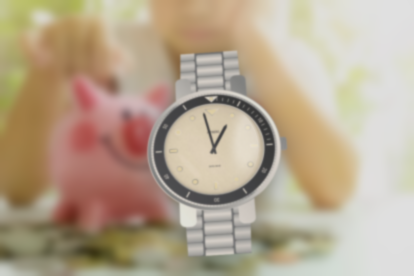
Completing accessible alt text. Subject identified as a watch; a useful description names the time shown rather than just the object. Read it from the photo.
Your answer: 12:58
